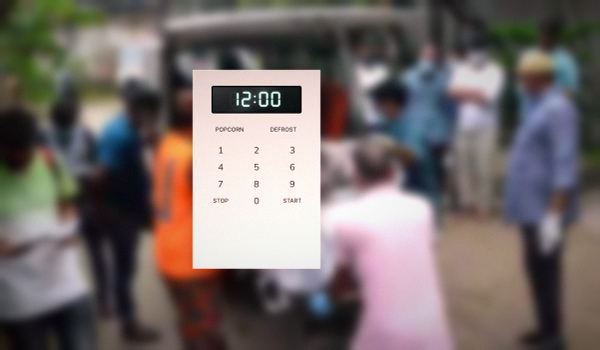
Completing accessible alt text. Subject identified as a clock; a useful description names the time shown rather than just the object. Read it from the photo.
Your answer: 12:00
